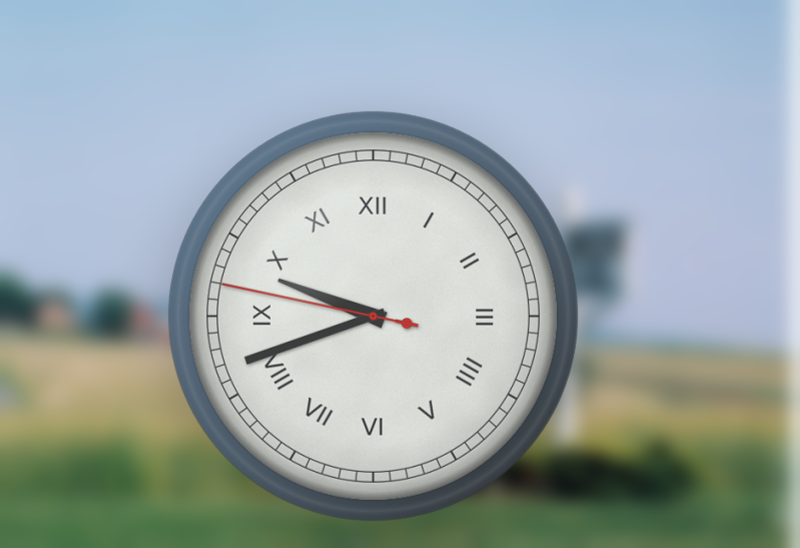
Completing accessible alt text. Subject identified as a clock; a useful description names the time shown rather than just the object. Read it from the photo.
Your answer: 9:41:47
